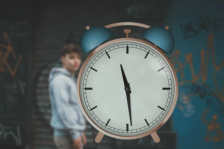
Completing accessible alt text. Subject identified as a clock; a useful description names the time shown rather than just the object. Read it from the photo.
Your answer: 11:29
